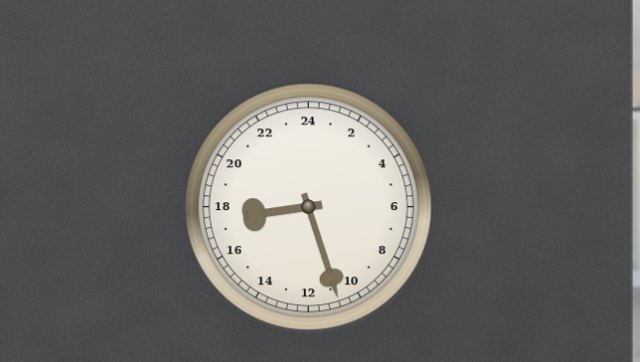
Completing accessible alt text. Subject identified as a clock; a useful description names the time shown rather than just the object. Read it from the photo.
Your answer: 17:27
